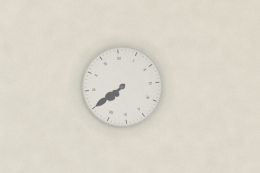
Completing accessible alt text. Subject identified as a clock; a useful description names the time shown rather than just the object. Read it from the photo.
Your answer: 7:40
